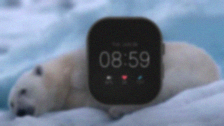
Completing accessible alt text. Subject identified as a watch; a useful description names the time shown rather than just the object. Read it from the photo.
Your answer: 8:59
